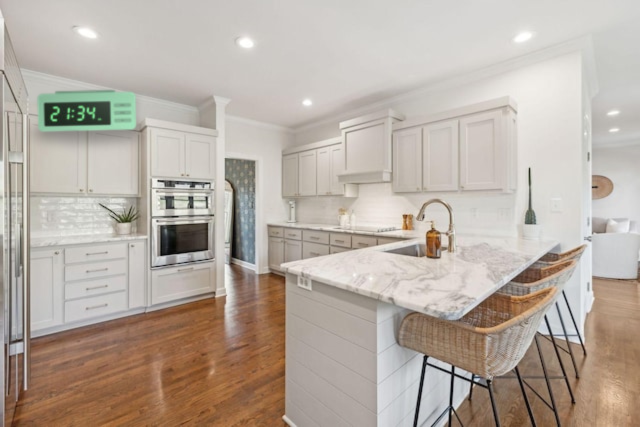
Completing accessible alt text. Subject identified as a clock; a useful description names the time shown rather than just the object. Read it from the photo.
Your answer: 21:34
